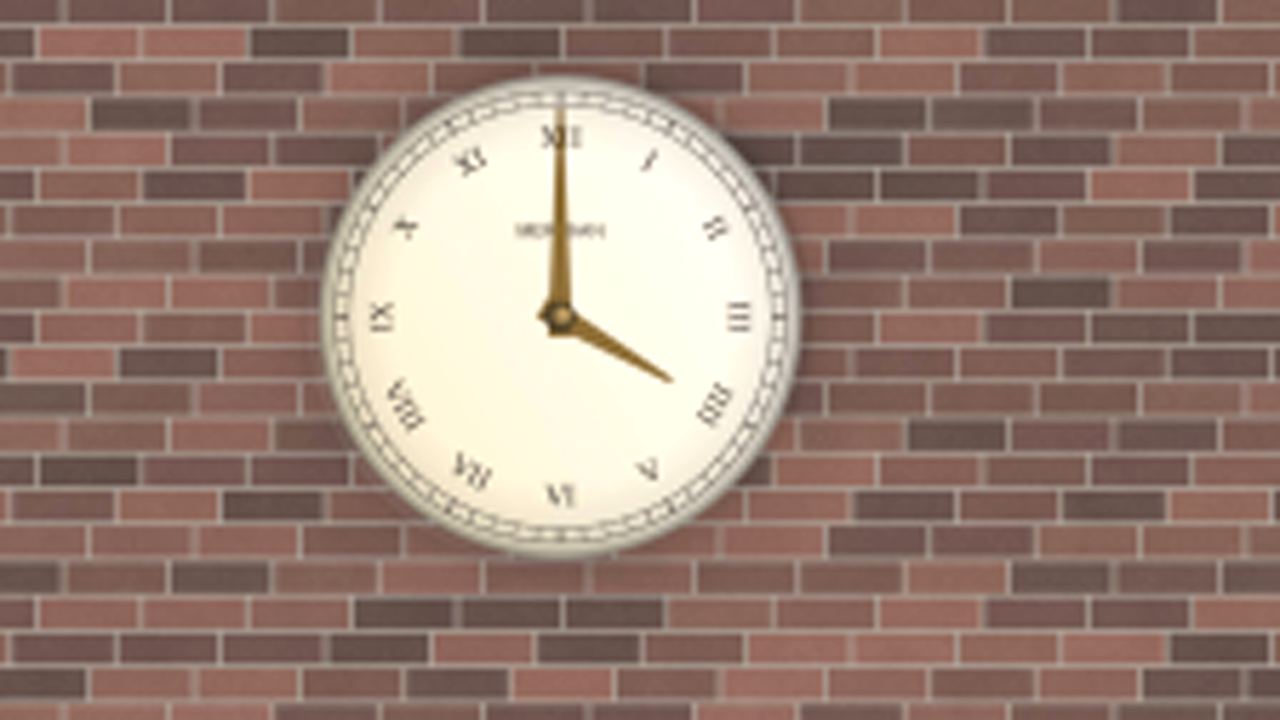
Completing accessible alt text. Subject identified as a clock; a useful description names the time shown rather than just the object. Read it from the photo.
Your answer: 4:00
